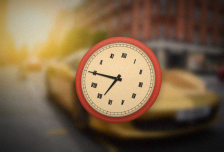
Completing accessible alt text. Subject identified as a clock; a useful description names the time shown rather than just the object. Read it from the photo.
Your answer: 6:45
